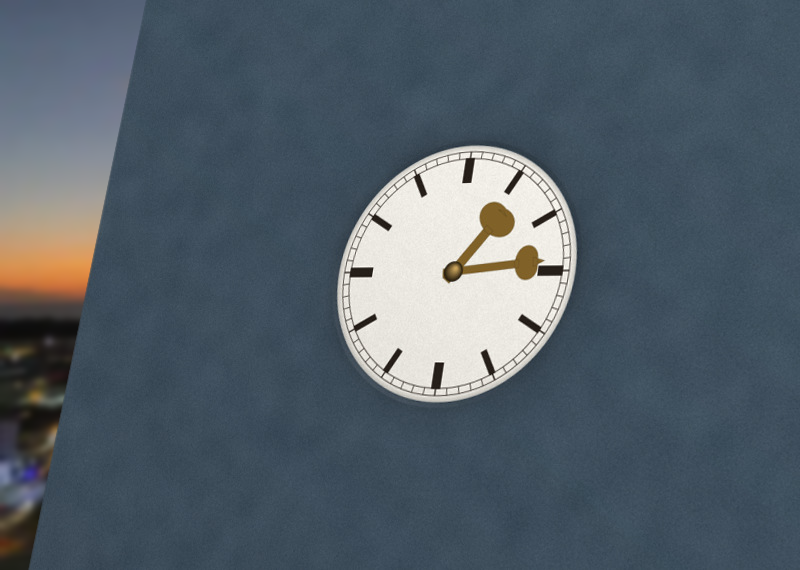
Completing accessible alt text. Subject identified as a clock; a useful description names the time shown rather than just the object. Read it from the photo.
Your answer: 1:14
